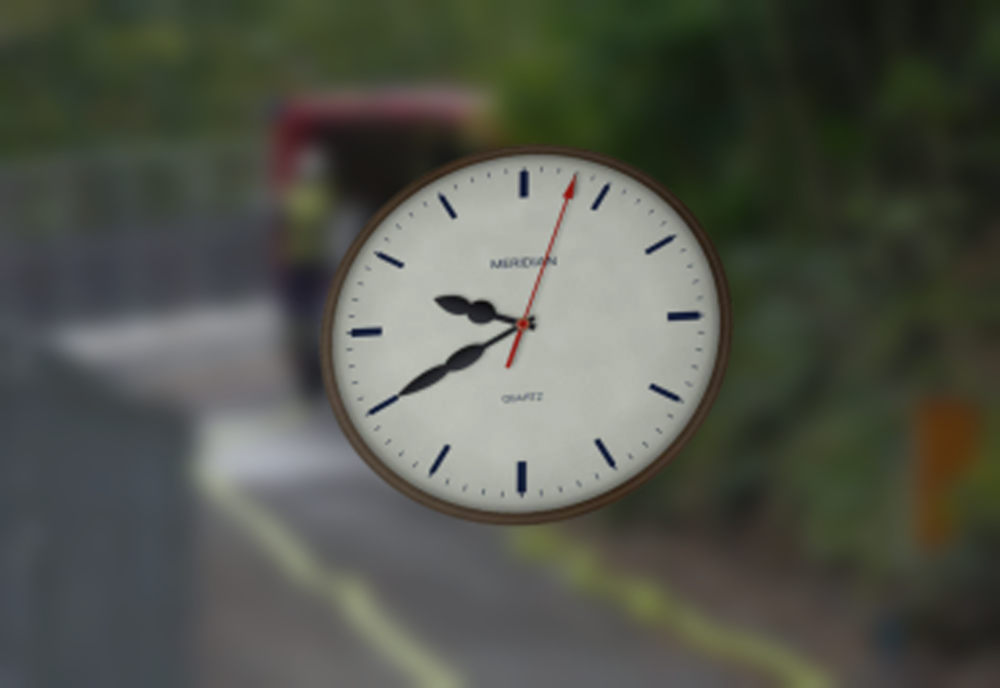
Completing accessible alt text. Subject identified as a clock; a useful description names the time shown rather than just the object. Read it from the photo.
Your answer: 9:40:03
